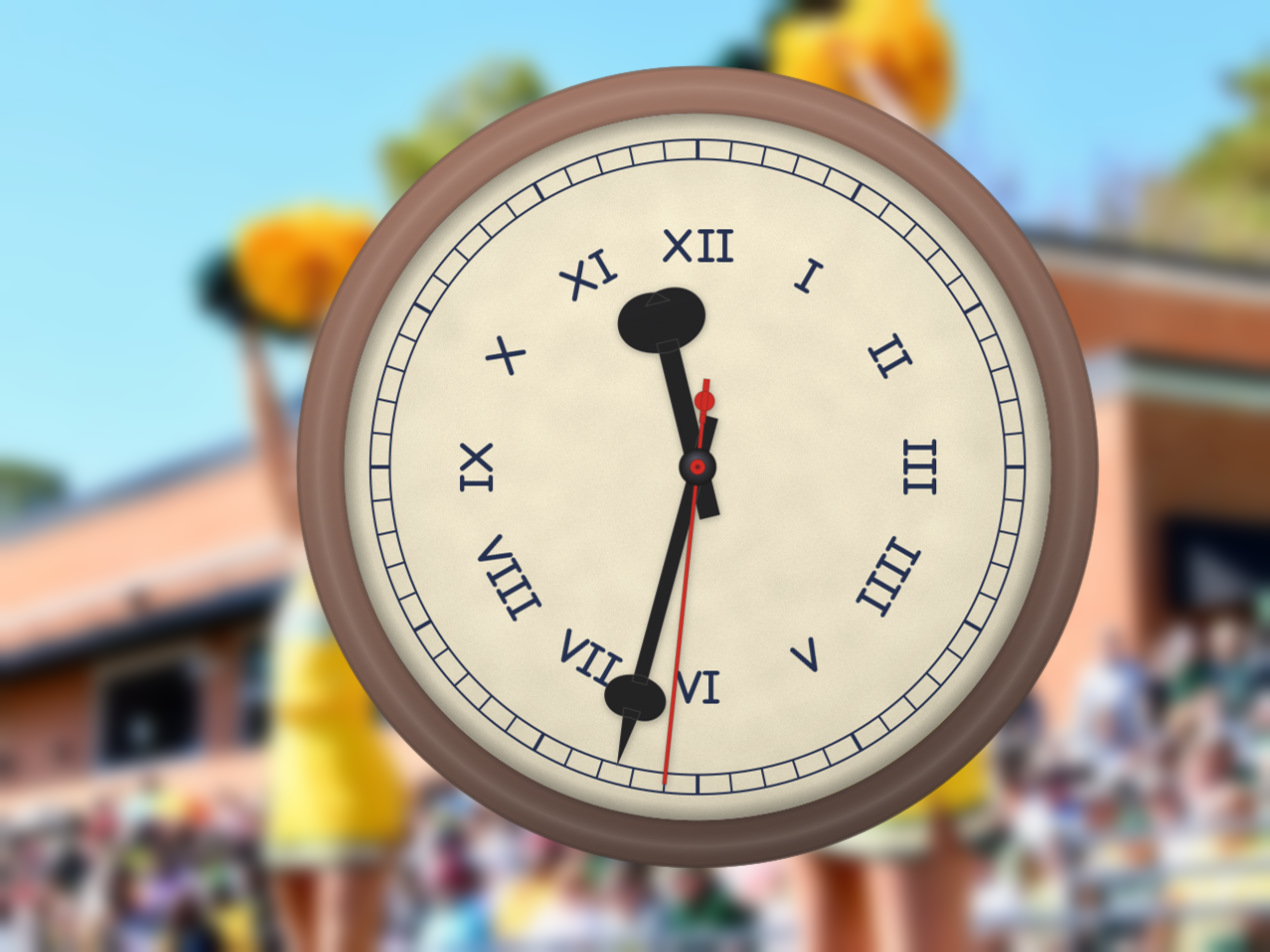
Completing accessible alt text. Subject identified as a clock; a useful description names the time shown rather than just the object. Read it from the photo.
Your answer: 11:32:31
